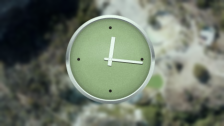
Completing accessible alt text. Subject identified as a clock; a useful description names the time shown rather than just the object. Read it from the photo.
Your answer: 12:16
